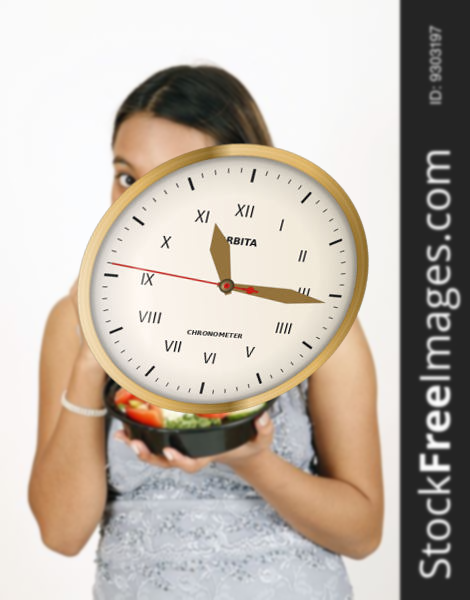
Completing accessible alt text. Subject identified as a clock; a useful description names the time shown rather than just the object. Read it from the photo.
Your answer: 11:15:46
